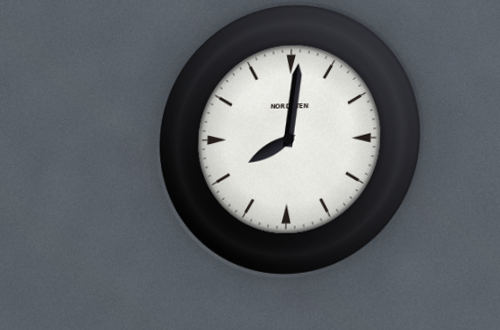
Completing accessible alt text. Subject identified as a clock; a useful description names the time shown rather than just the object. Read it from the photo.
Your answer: 8:01
